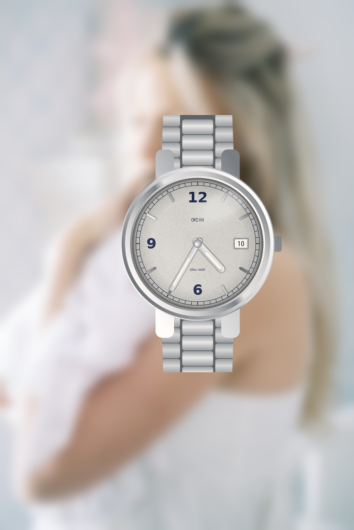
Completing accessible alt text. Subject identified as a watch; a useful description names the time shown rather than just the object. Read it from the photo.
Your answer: 4:35
